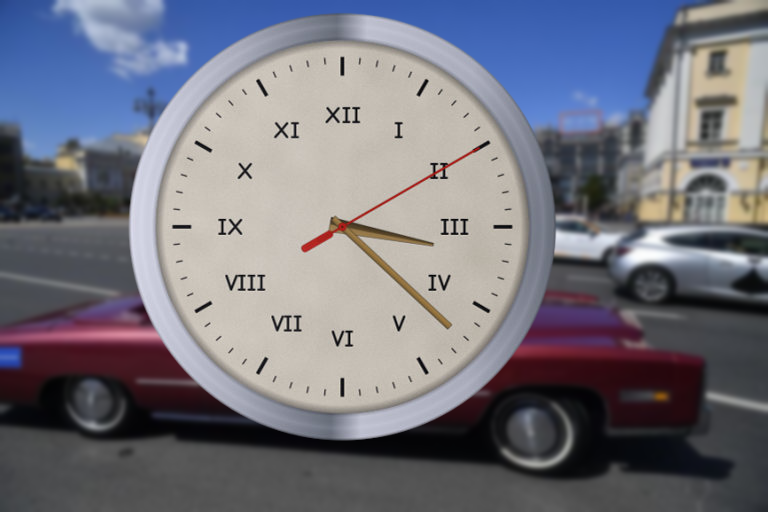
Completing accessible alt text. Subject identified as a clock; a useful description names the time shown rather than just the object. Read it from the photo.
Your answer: 3:22:10
